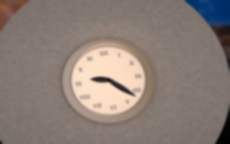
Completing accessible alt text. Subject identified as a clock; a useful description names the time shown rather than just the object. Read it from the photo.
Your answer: 9:22
